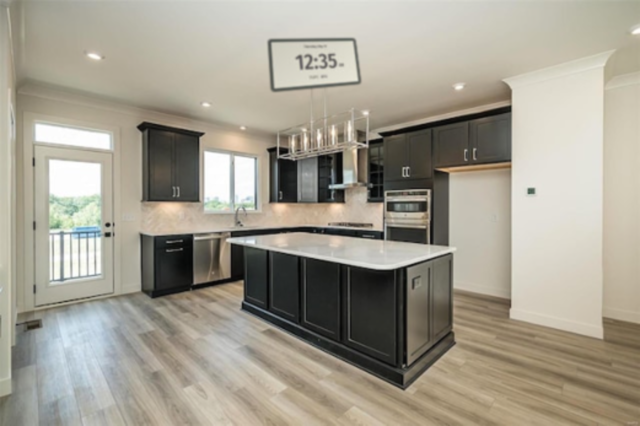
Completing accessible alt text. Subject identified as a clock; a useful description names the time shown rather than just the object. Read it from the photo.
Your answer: 12:35
